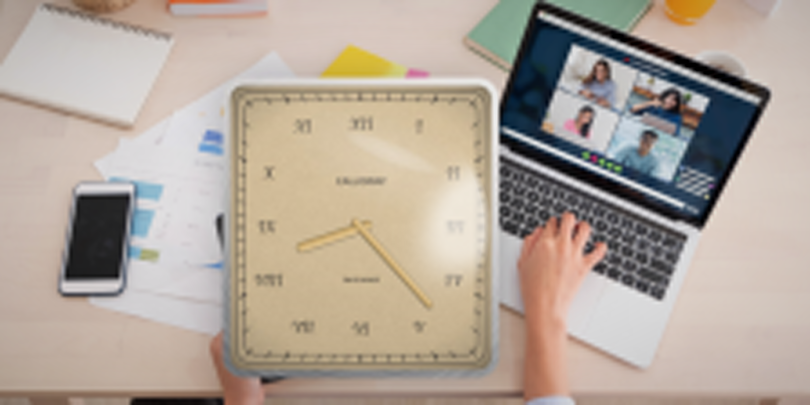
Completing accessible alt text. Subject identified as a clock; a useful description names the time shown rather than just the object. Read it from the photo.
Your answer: 8:23
